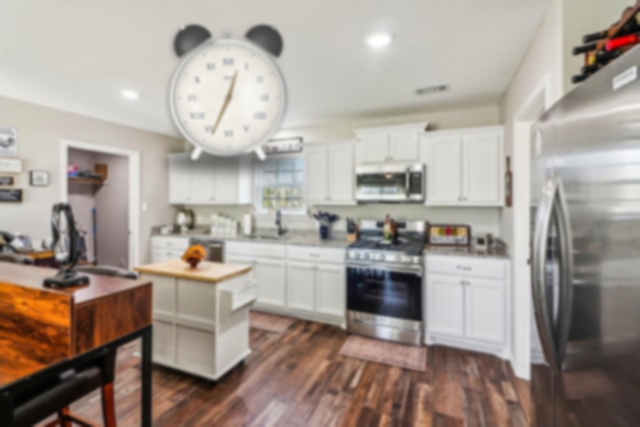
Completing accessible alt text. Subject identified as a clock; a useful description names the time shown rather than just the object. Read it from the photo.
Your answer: 12:34
